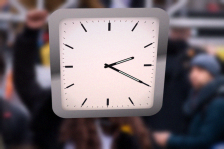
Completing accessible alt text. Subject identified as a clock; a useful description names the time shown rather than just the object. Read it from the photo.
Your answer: 2:20
